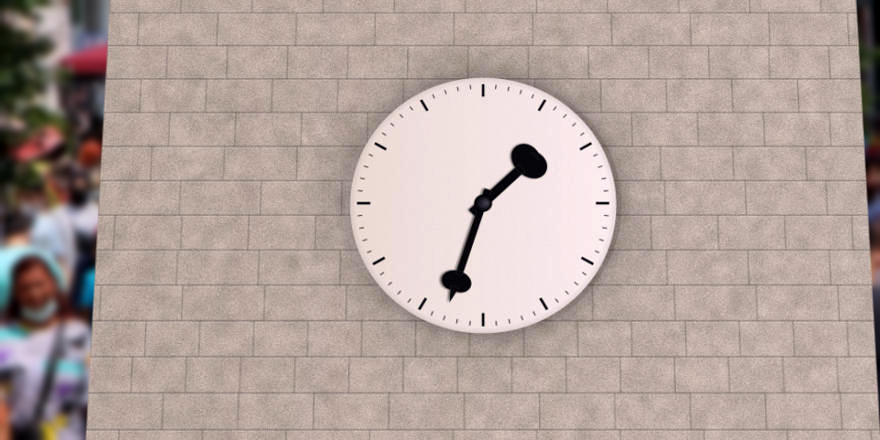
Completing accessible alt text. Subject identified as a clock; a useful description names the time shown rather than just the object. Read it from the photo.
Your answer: 1:33
